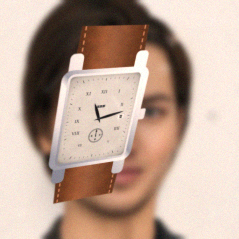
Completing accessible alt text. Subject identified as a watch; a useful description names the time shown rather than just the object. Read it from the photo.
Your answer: 11:13
